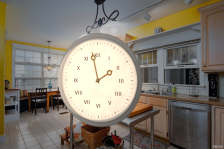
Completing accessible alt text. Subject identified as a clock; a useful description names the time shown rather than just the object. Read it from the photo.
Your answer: 1:58
